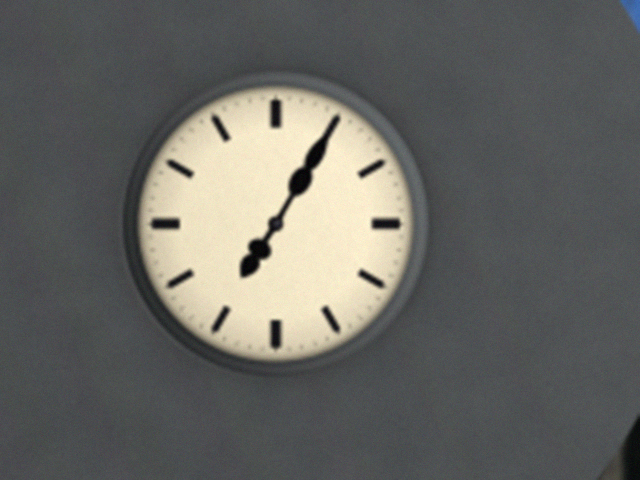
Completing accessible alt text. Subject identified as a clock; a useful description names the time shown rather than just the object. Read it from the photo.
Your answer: 7:05
